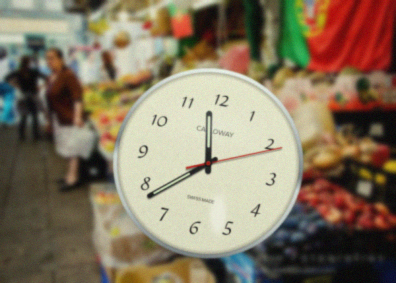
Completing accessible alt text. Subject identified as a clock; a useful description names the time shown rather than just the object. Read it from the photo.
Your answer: 11:38:11
